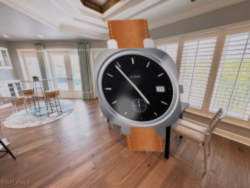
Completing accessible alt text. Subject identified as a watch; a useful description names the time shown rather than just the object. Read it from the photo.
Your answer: 4:54
